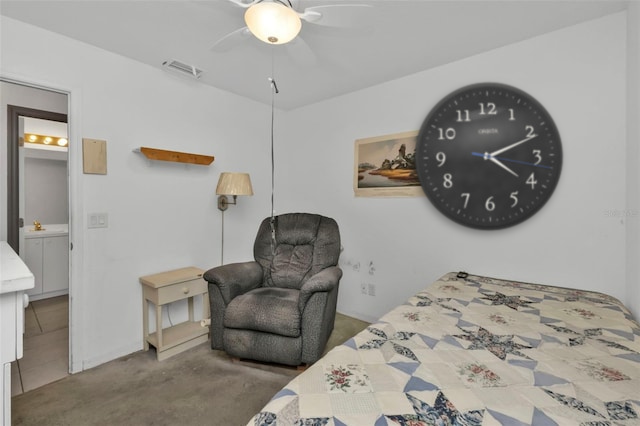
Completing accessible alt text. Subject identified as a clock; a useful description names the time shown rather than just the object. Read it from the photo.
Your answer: 4:11:17
